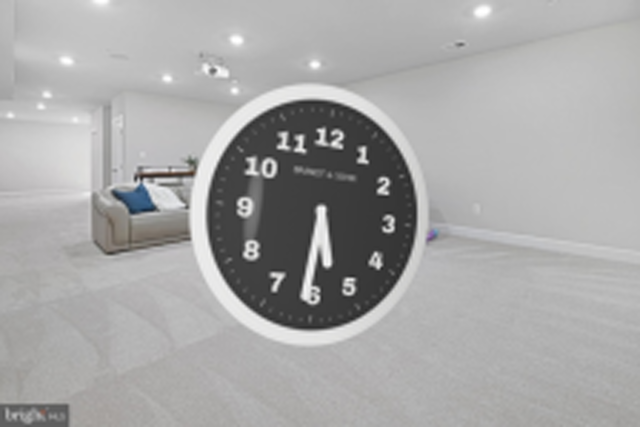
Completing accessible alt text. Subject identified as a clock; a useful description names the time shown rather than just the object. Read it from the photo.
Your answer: 5:31
